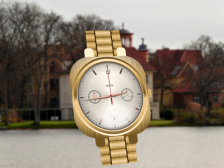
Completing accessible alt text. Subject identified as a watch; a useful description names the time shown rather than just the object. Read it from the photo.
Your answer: 2:44
